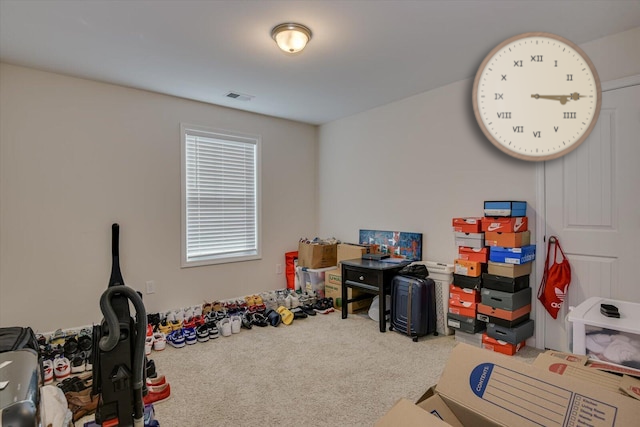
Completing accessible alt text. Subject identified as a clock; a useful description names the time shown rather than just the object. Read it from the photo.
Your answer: 3:15
